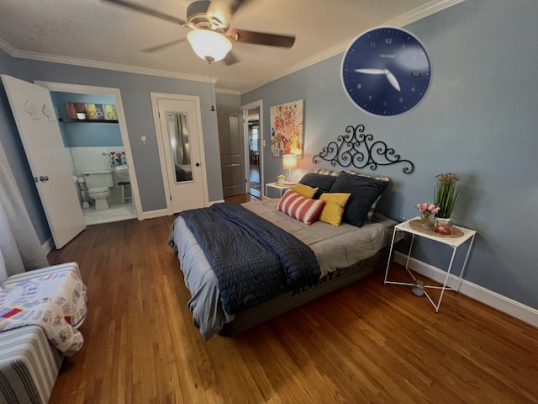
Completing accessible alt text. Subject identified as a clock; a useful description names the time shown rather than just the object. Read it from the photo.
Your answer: 4:45
